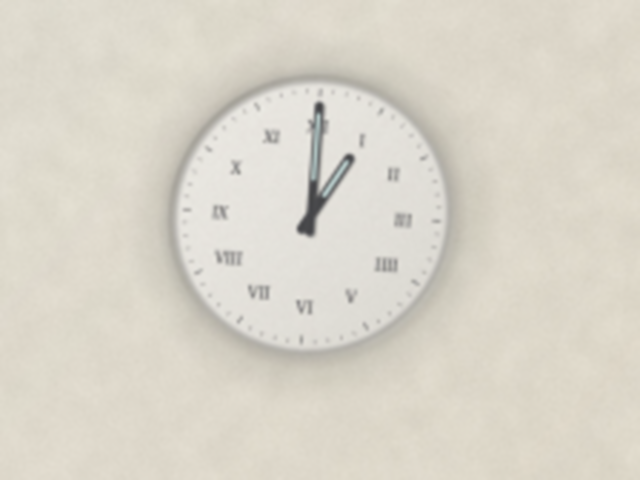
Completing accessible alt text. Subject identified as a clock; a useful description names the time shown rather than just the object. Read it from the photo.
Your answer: 1:00
